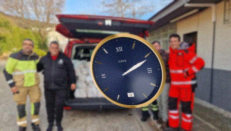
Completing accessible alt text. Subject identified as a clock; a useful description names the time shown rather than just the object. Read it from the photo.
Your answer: 2:11
